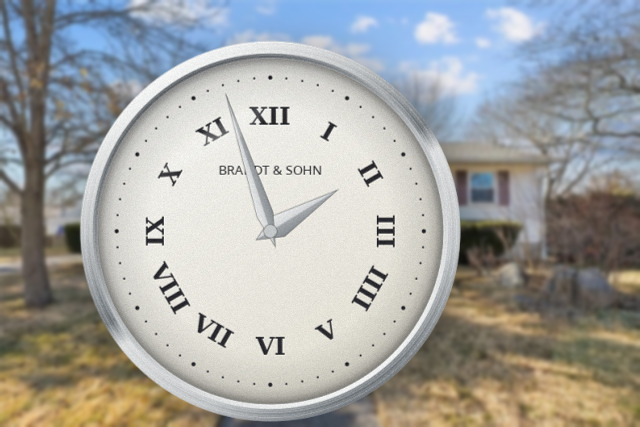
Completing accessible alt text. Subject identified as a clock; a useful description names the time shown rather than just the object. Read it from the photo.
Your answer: 1:57
